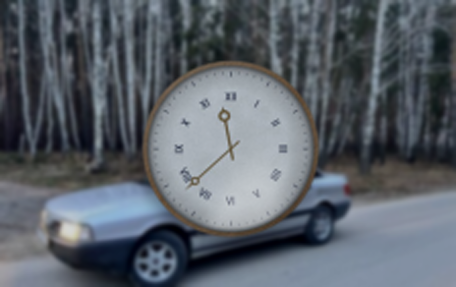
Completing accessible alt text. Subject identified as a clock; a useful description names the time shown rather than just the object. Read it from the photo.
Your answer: 11:38
